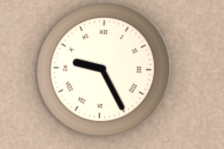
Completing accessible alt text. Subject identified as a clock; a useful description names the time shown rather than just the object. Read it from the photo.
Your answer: 9:25
